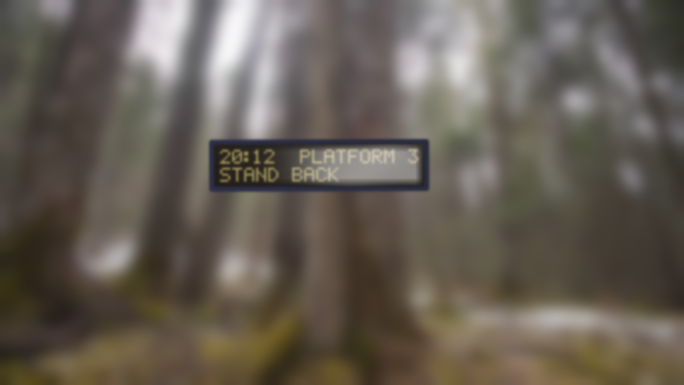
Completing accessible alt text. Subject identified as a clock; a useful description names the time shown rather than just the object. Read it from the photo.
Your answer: 20:12
